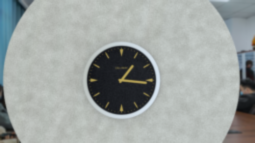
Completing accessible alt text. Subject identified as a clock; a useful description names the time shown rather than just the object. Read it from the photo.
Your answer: 1:16
